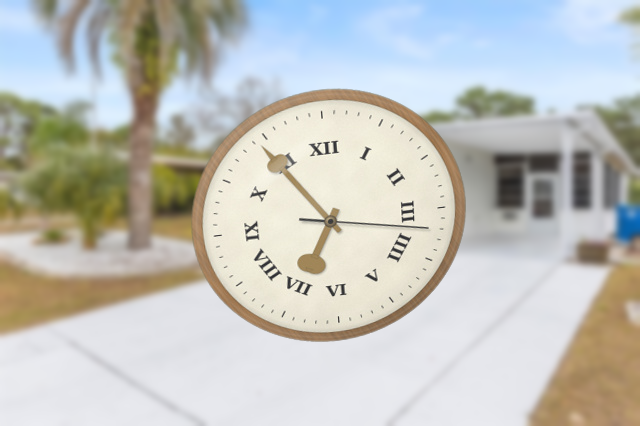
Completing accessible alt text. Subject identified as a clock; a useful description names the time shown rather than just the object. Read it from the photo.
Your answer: 6:54:17
